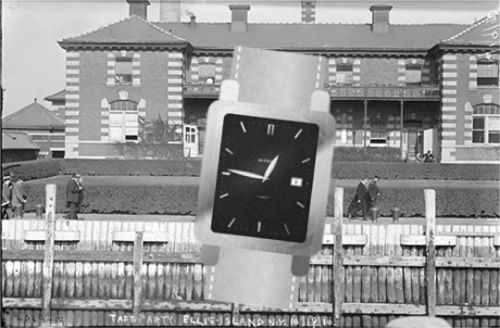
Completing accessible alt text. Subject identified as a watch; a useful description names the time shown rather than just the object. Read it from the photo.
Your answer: 12:46
